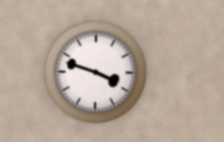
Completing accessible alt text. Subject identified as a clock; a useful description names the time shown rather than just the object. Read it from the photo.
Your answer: 3:48
